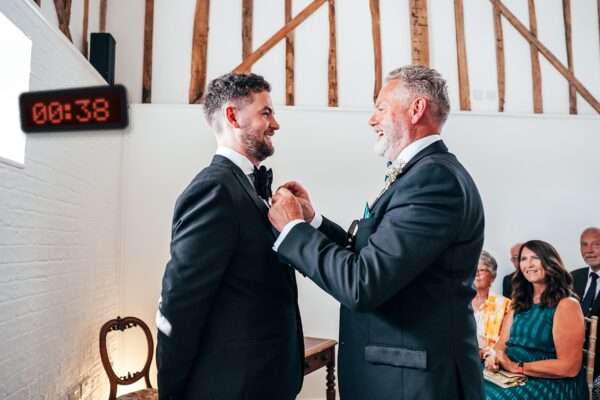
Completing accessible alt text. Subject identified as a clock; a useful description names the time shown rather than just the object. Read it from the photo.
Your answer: 0:38
